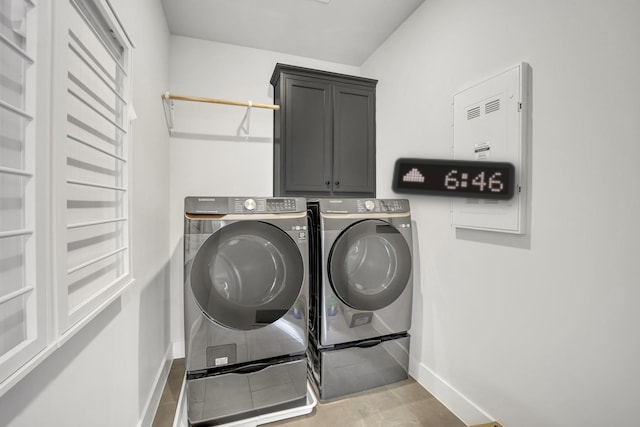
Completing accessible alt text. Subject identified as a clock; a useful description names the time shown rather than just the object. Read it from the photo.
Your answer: 6:46
